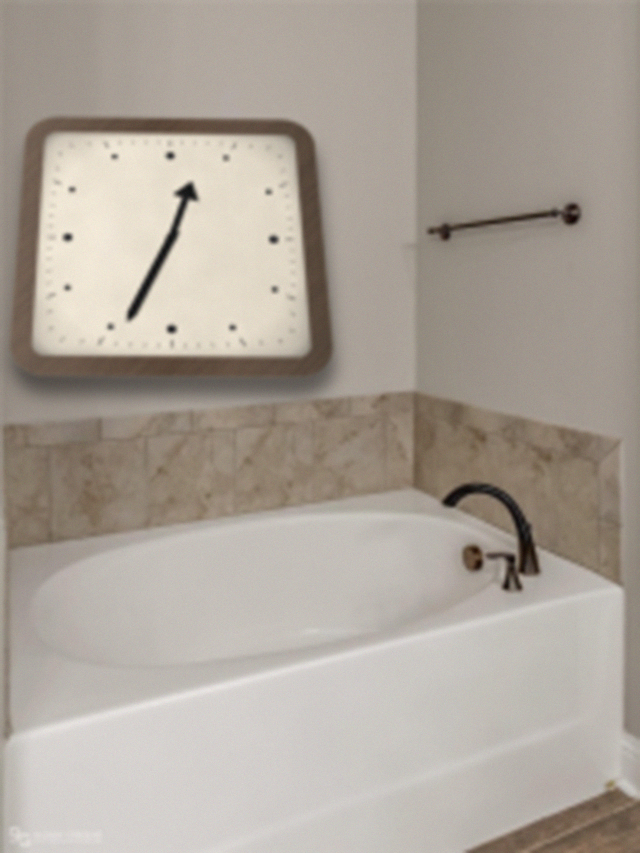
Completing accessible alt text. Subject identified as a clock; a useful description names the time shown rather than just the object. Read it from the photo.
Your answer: 12:34
